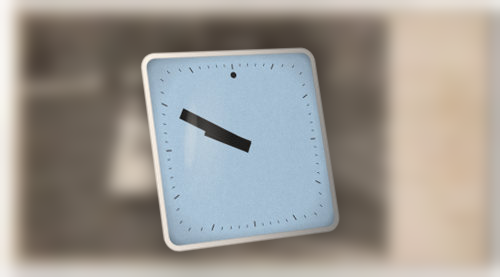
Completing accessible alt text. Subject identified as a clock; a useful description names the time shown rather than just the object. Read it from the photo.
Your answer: 9:50
